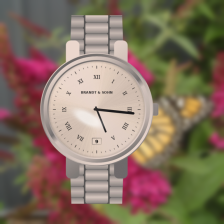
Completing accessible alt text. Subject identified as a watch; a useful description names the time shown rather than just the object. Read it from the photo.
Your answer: 5:16
